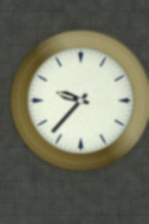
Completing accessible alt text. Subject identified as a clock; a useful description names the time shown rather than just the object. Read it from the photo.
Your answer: 9:37
